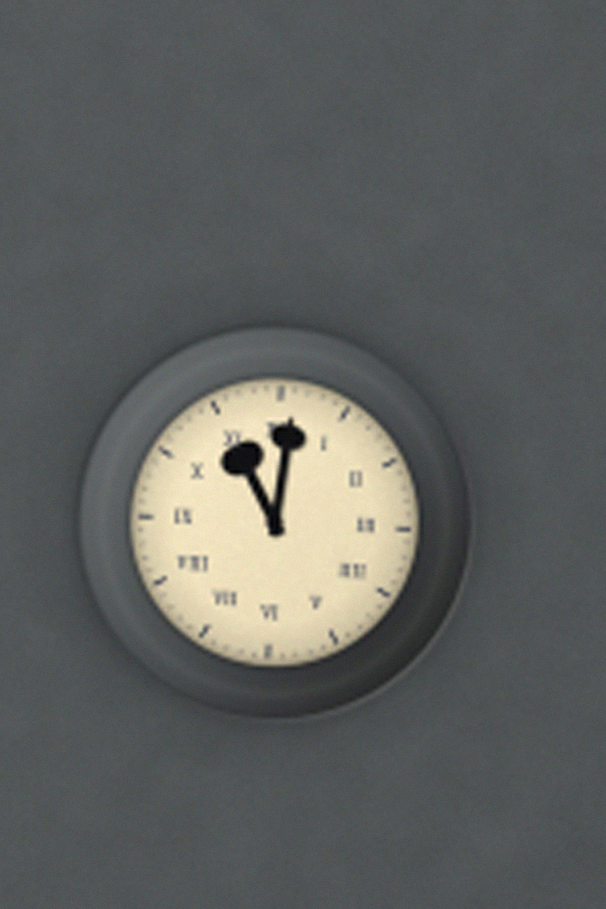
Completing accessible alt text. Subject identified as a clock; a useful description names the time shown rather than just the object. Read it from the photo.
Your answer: 11:01
